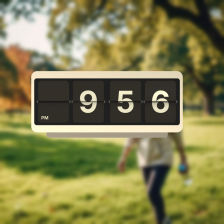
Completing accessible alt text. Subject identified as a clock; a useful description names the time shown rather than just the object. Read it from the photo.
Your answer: 9:56
